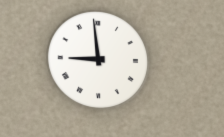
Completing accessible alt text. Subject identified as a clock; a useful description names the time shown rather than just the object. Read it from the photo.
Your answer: 8:59
